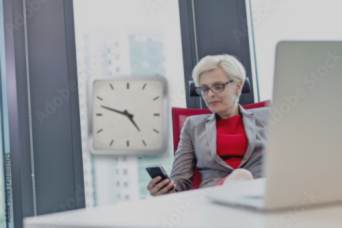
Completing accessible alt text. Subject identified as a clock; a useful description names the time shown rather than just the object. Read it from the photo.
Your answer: 4:48
